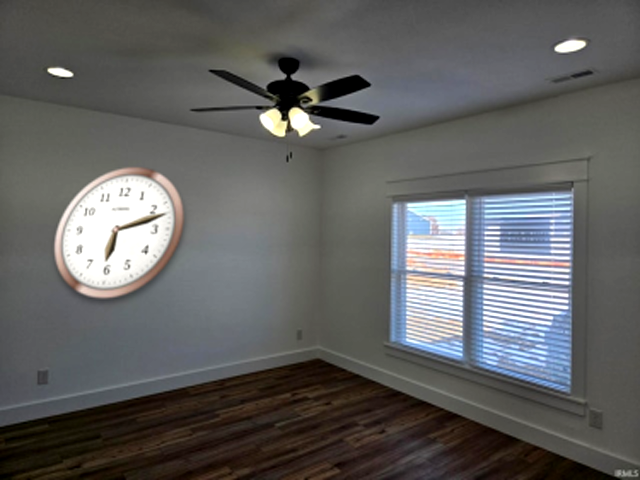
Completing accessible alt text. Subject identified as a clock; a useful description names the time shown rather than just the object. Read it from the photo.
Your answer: 6:12
